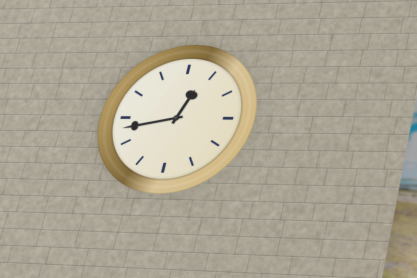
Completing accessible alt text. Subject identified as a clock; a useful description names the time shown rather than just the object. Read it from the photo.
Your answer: 12:43
